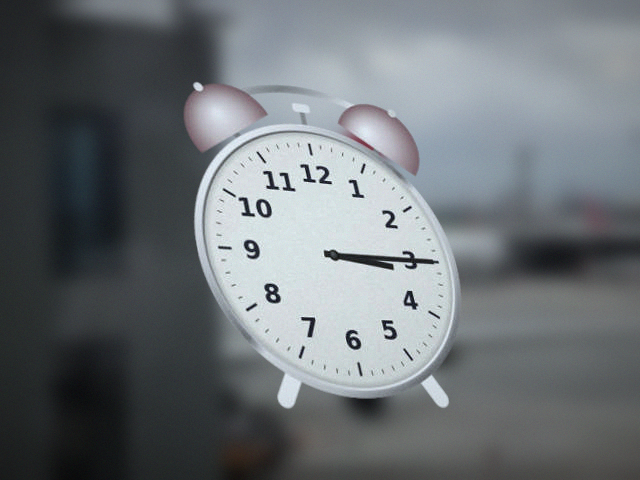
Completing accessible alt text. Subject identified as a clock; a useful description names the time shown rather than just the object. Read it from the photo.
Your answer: 3:15
